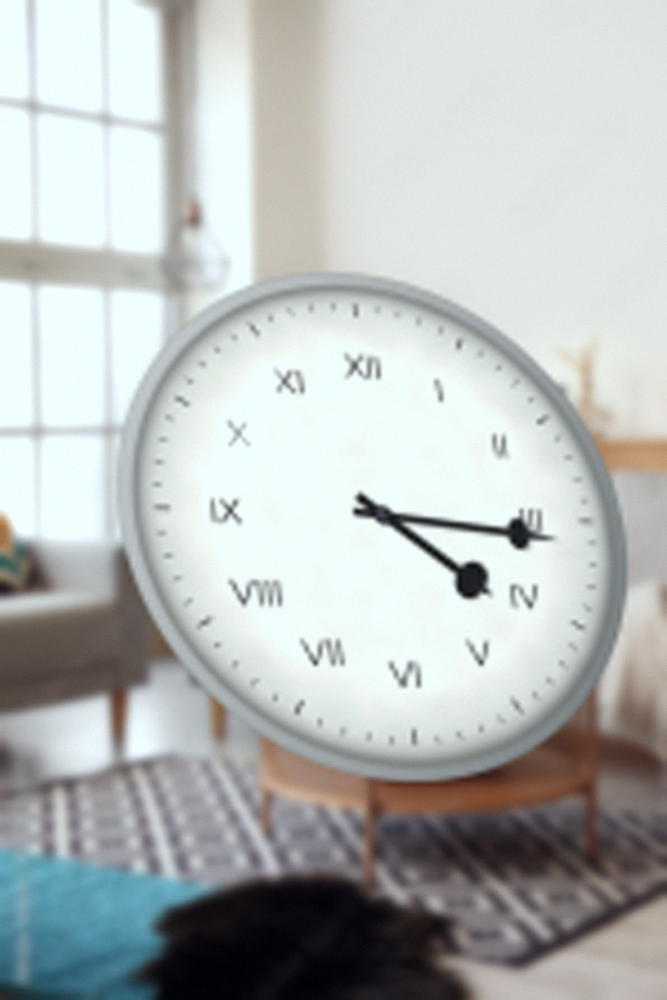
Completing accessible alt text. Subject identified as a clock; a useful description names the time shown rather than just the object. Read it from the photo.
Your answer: 4:16
